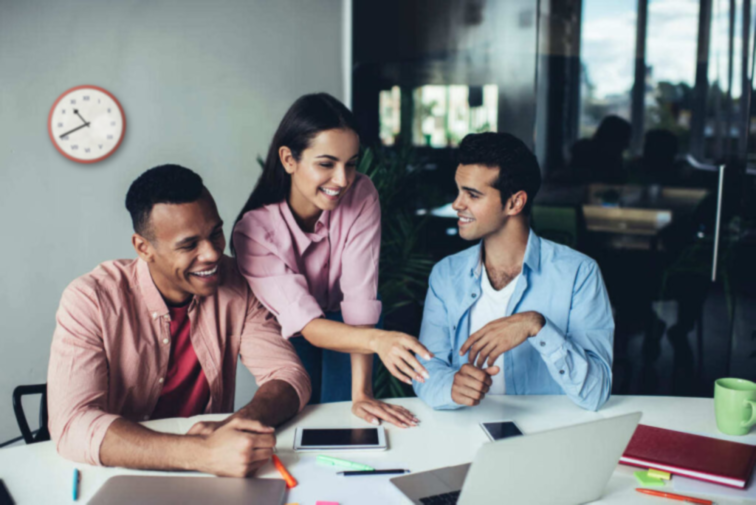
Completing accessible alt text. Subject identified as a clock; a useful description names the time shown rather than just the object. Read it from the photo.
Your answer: 10:41
